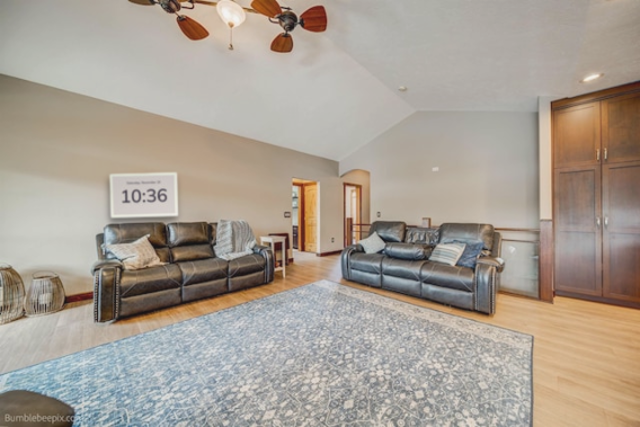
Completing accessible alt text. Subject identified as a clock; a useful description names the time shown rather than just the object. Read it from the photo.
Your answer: 10:36
